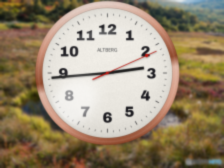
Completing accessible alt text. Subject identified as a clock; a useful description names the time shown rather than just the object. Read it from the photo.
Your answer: 2:44:11
